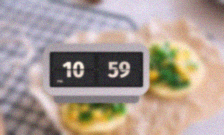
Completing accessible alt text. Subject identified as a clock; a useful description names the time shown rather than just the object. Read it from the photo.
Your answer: 10:59
